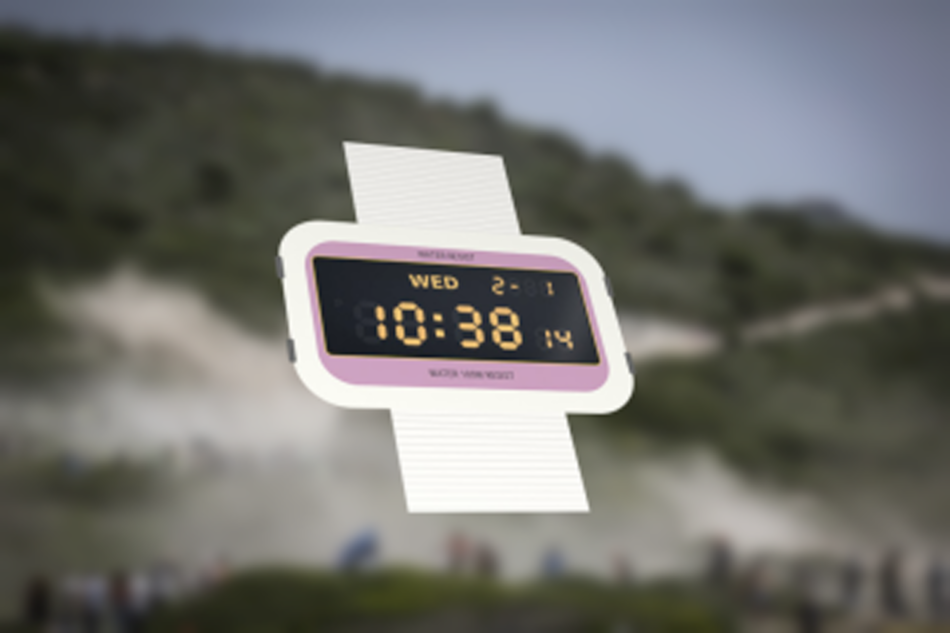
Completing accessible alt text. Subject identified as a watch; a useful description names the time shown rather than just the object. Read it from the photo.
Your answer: 10:38:14
